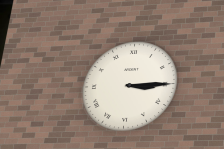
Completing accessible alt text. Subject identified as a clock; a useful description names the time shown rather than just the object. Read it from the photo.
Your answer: 3:15
